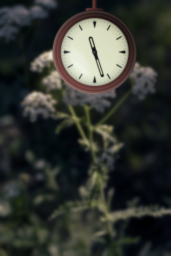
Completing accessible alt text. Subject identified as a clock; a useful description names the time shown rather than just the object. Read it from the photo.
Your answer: 11:27
